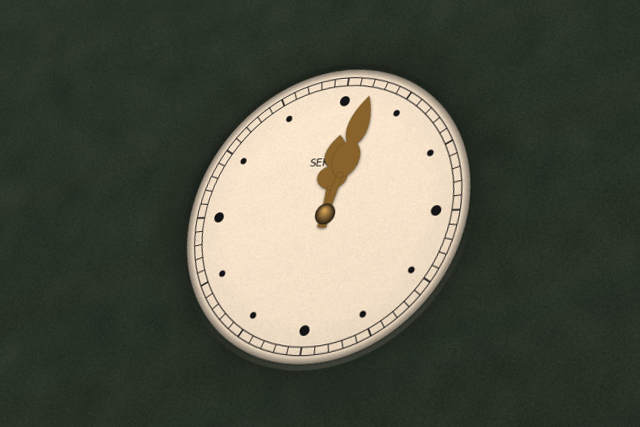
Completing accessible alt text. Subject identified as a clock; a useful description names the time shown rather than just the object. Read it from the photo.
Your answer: 12:02
